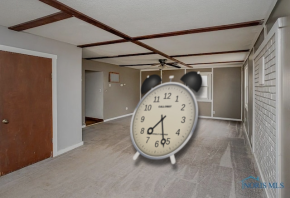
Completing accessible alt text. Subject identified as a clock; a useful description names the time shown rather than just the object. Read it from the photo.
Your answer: 7:27
